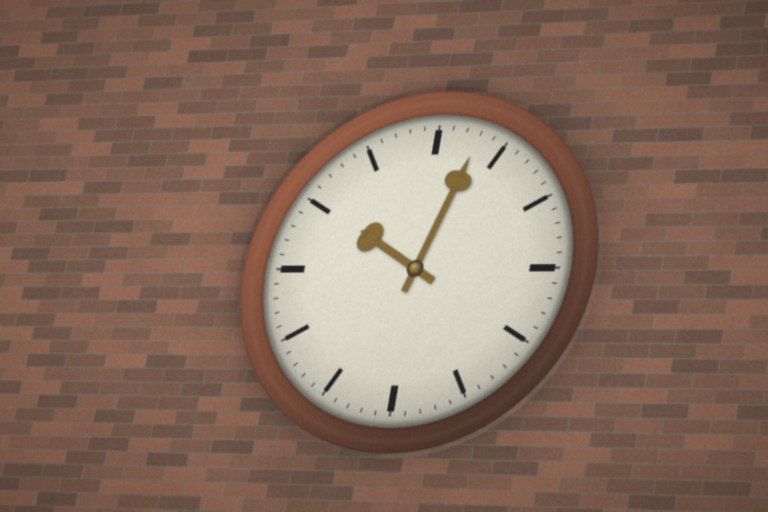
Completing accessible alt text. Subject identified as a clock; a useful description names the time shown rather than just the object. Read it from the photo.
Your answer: 10:03
